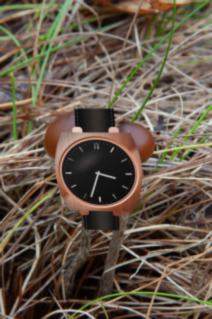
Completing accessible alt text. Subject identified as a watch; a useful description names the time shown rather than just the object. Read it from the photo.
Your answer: 3:33
